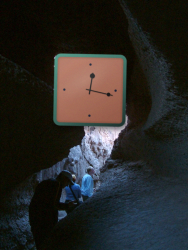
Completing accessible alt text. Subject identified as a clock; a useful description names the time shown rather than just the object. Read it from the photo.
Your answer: 12:17
